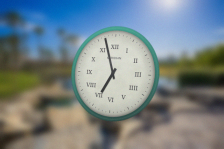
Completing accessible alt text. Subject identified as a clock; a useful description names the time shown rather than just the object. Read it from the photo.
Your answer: 6:57
